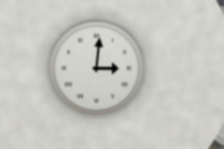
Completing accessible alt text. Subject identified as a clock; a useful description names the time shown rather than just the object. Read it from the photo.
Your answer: 3:01
